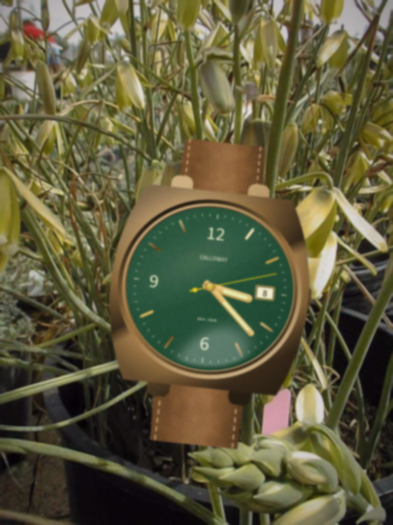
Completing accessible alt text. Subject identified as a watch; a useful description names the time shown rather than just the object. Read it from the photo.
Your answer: 3:22:12
